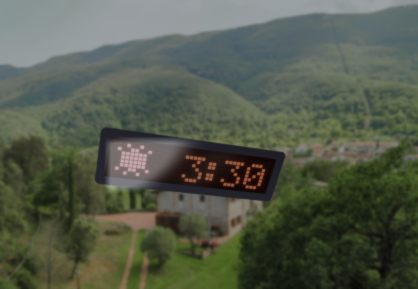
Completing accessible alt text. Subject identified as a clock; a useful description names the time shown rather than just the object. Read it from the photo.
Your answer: 3:30
